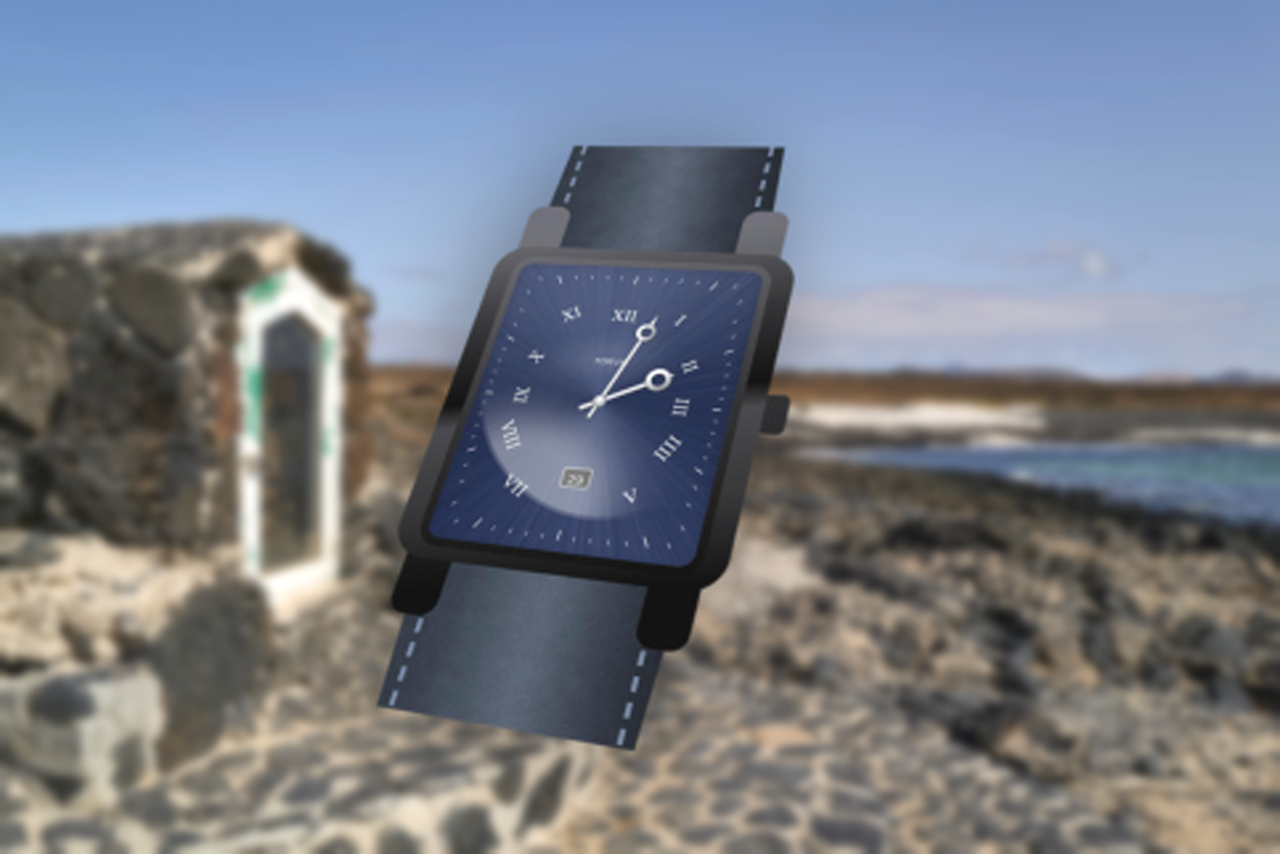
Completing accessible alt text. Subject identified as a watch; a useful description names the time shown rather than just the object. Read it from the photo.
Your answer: 2:03
